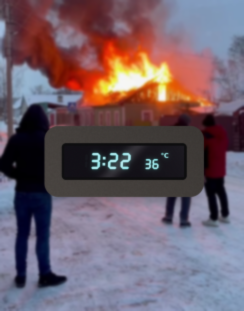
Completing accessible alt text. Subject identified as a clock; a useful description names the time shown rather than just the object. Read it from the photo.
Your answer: 3:22
